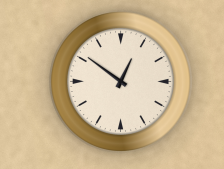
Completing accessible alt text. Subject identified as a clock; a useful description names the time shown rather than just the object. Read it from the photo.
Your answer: 12:51
